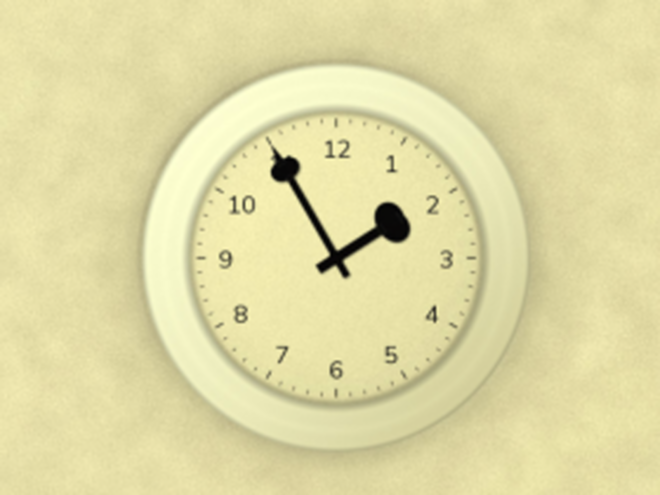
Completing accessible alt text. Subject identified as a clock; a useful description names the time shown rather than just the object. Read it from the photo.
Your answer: 1:55
